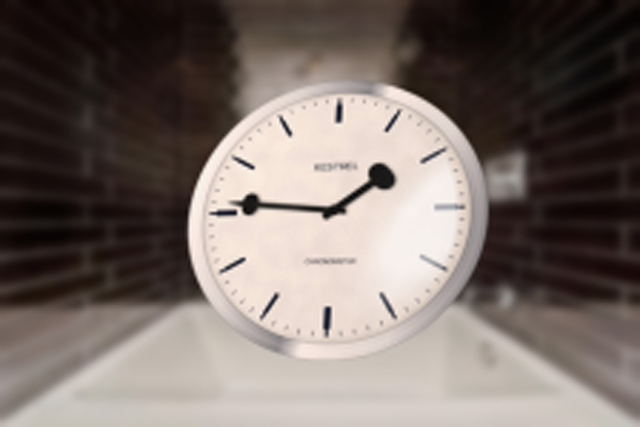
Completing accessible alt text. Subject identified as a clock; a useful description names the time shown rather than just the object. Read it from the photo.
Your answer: 1:46
